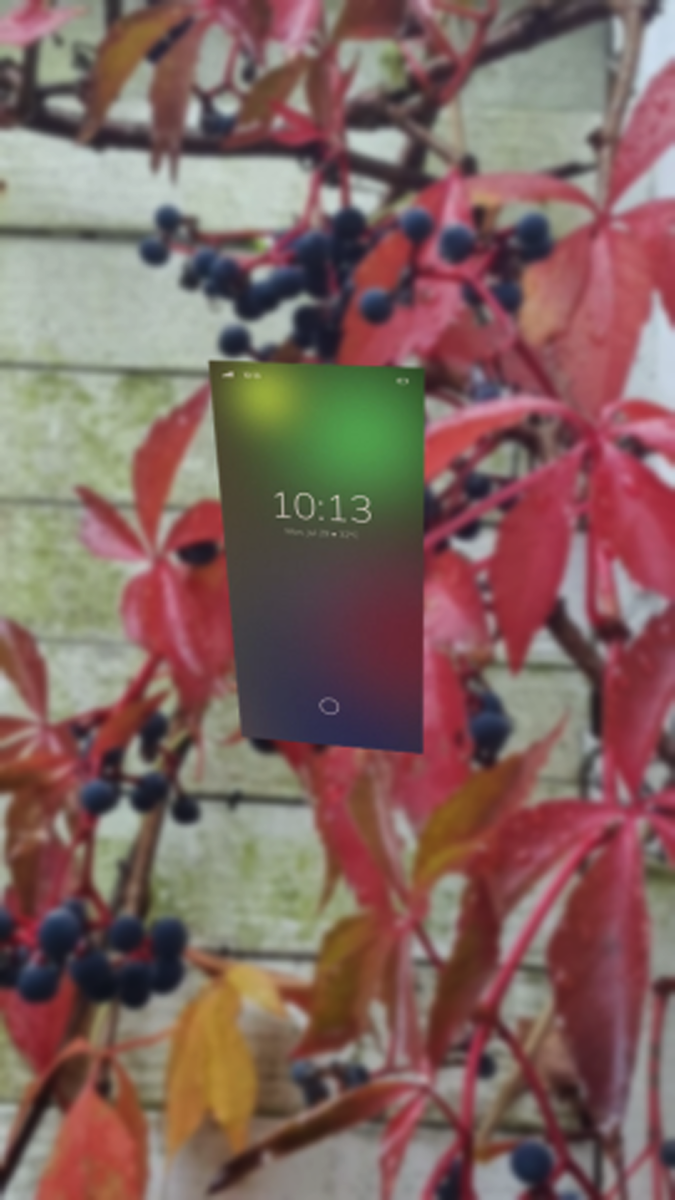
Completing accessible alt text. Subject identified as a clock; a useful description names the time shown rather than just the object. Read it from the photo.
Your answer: 10:13
